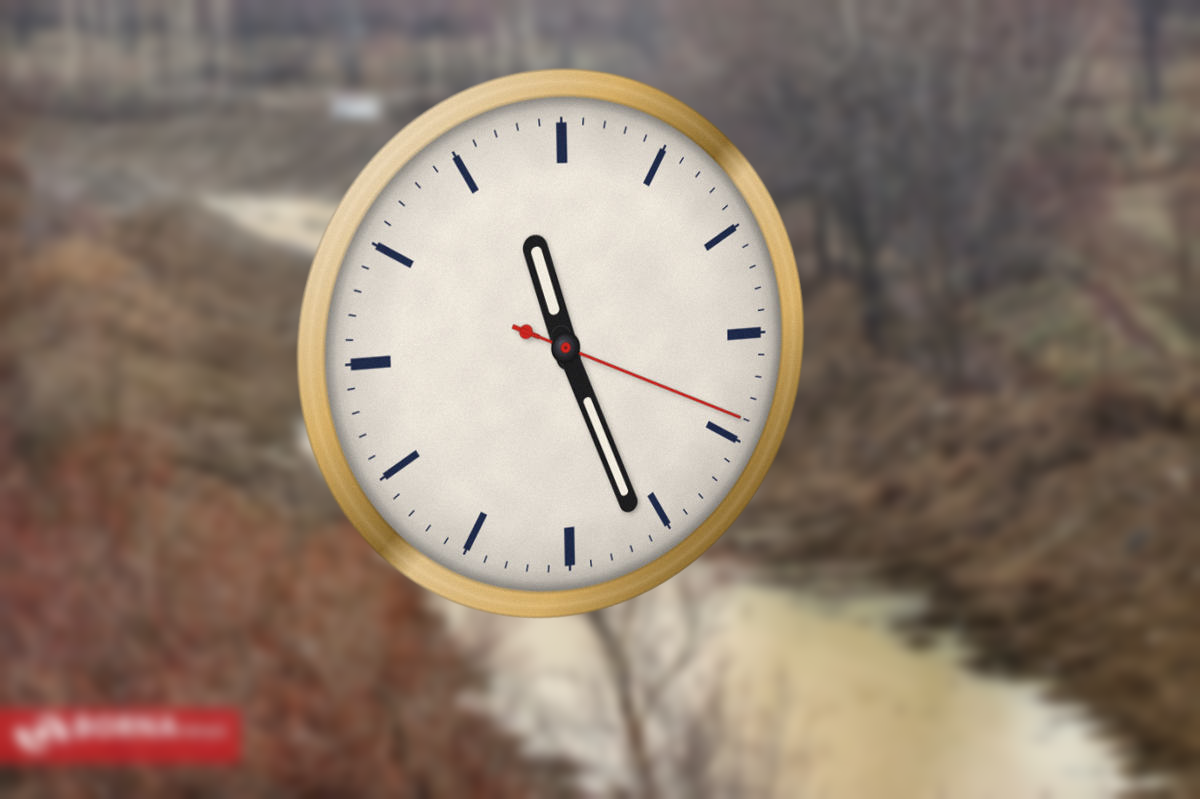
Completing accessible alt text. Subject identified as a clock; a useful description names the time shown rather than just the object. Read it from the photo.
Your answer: 11:26:19
